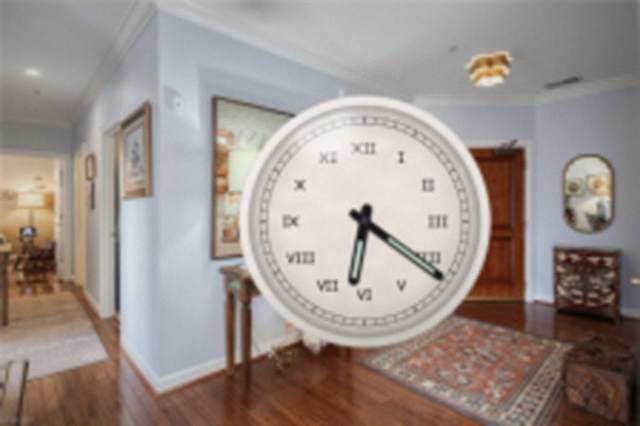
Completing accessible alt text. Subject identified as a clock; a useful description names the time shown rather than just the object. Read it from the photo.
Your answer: 6:21
